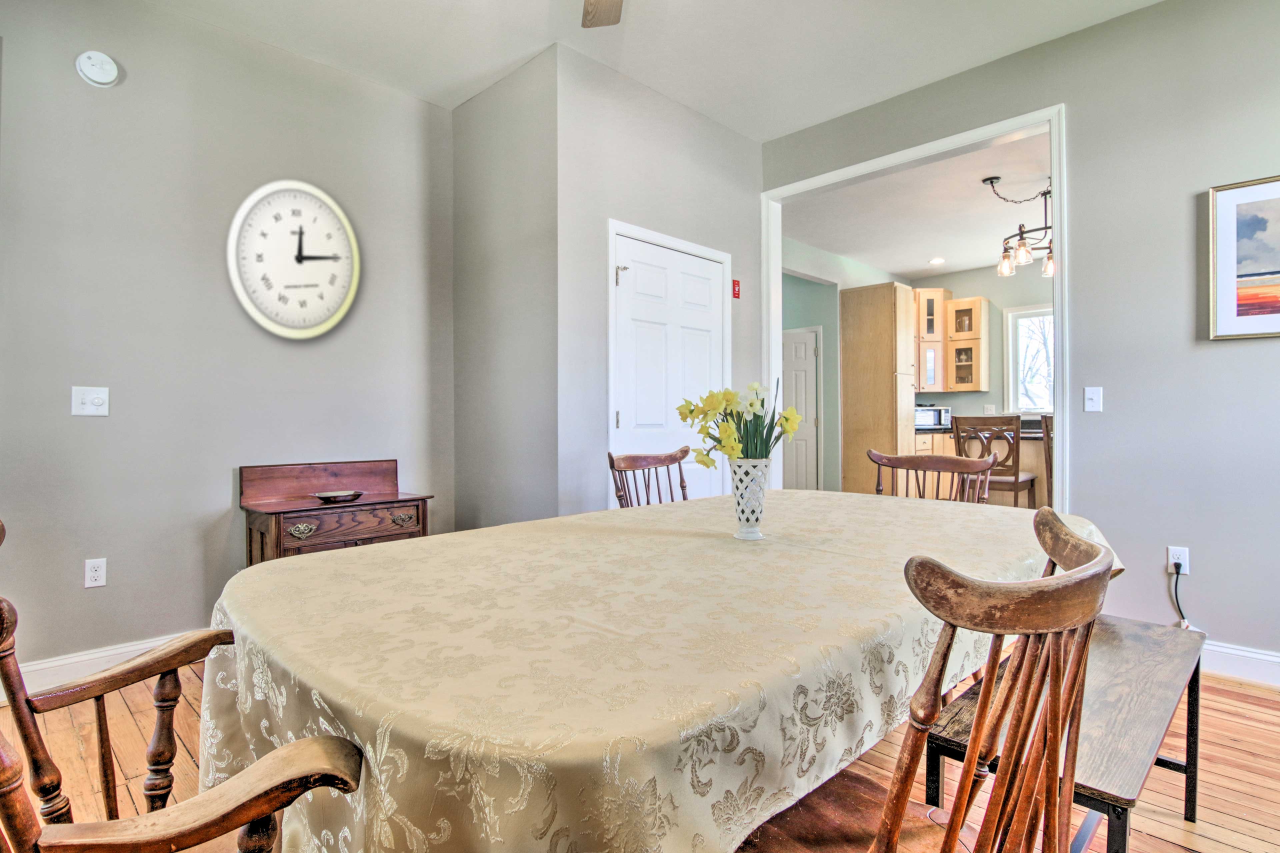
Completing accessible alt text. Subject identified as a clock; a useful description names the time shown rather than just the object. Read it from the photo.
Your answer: 12:15
